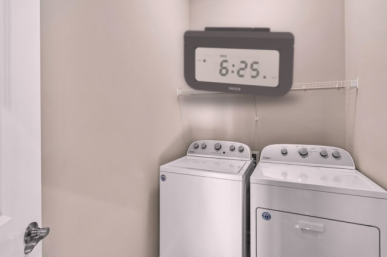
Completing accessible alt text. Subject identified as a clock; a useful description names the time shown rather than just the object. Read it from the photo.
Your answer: 6:25
